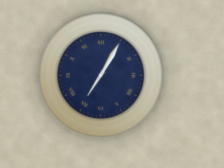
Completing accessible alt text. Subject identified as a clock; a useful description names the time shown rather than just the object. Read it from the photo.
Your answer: 7:05
